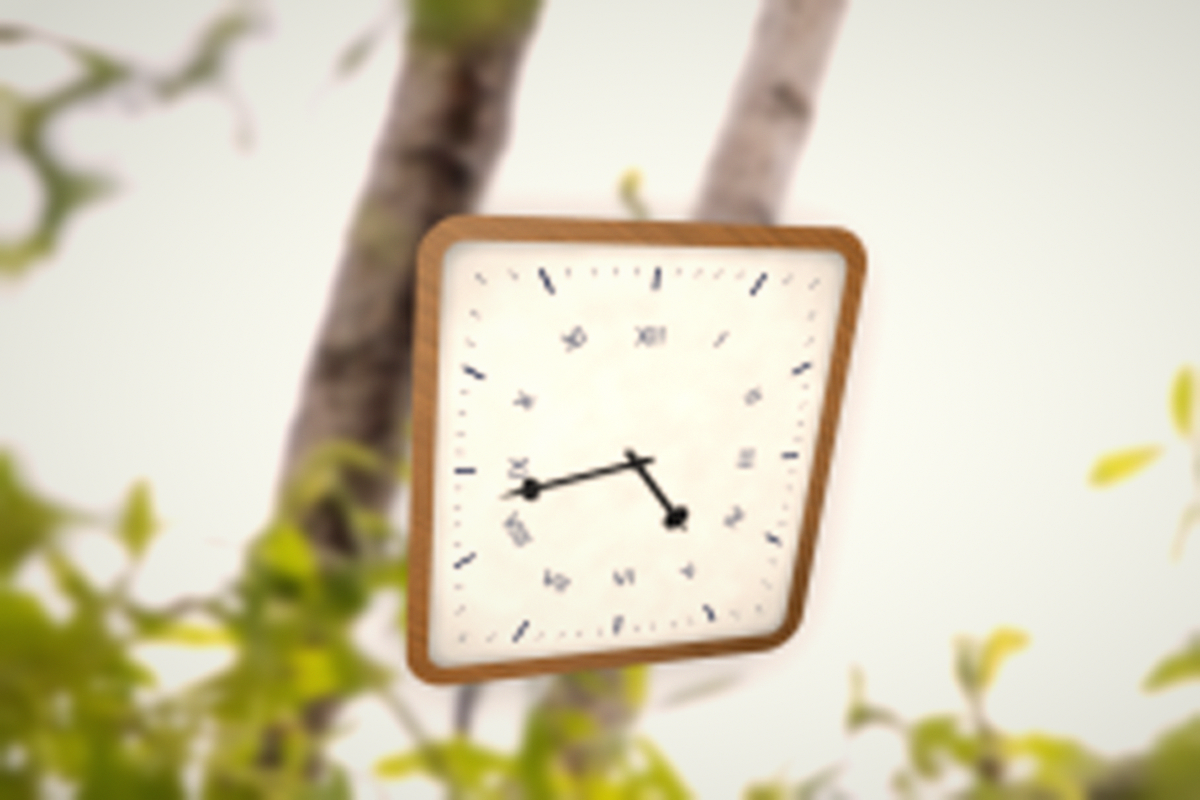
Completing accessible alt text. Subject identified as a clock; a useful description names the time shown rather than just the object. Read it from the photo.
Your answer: 4:43
